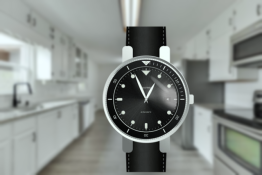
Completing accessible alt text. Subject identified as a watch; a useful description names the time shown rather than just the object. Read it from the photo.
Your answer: 12:56
